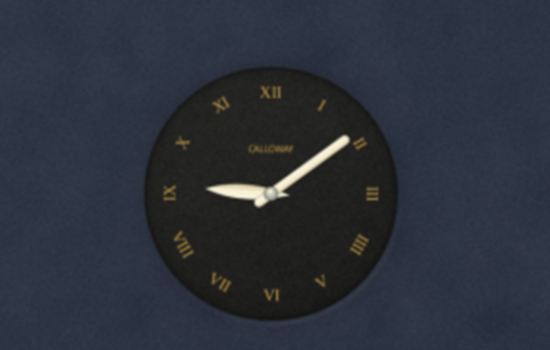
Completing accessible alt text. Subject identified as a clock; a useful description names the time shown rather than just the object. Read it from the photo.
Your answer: 9:09
